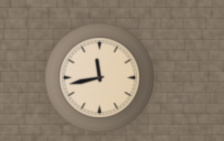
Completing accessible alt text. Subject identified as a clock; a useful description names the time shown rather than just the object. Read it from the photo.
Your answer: 11:43
